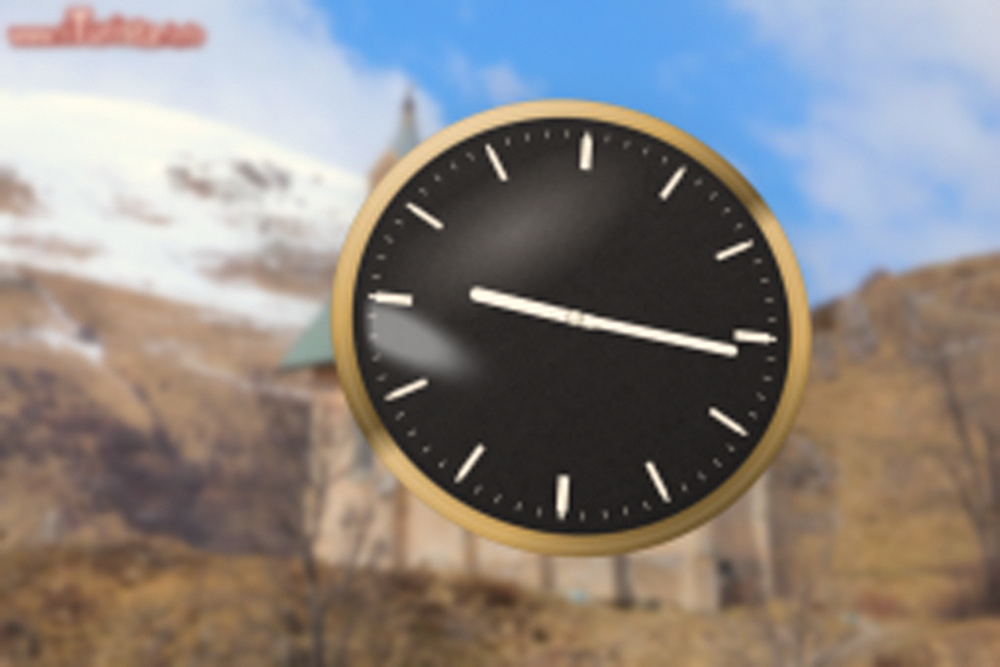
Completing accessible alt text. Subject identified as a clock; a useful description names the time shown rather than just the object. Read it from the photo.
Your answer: 9:16
